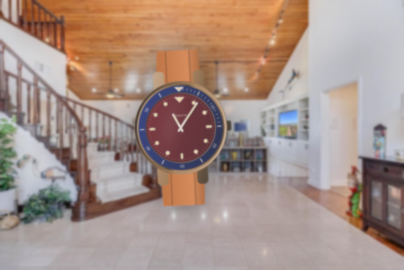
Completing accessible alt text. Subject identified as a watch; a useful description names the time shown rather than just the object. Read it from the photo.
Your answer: 11:06
